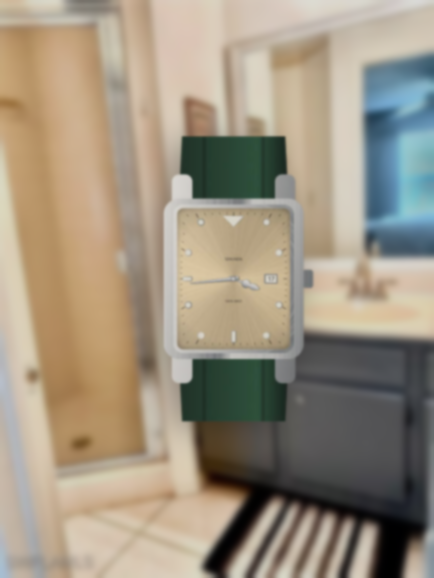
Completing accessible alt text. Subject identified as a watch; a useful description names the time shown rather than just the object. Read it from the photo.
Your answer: 3:44
